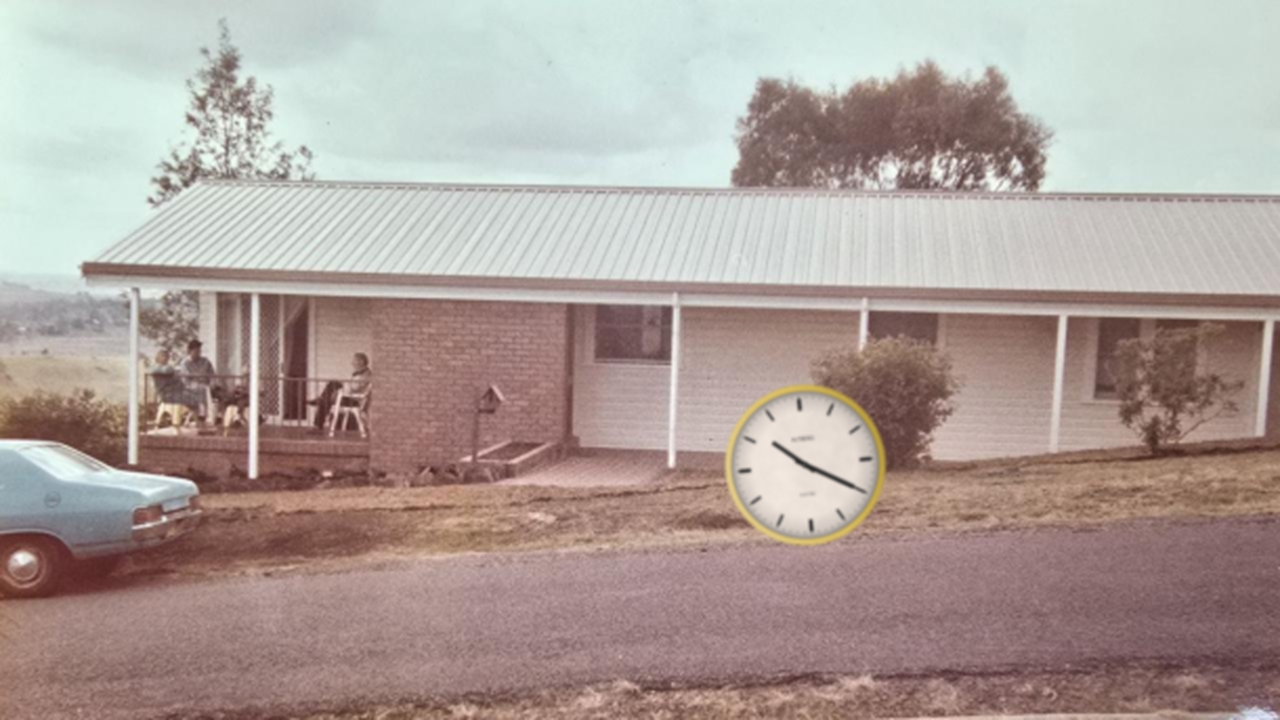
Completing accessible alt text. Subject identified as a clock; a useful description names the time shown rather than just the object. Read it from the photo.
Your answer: 10:20
